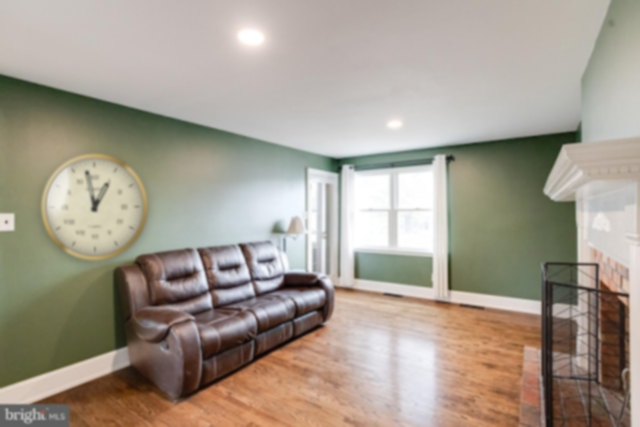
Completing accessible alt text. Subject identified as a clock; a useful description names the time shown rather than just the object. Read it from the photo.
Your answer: 12:58
